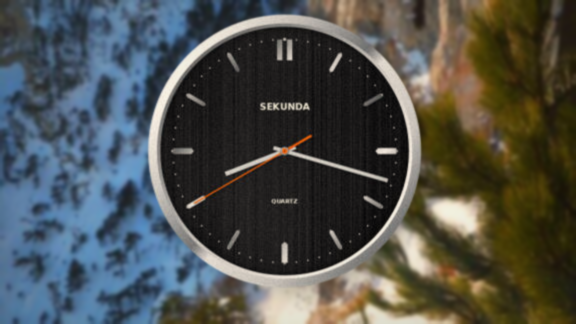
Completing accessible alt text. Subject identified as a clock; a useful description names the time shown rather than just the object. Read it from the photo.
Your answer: 8:17:40
